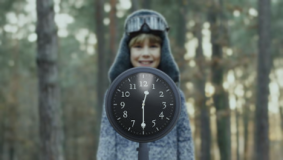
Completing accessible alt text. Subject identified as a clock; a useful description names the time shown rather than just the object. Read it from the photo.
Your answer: 12:30
